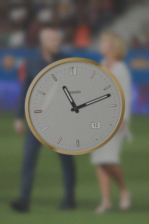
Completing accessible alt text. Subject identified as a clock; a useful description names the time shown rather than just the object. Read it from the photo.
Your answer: 11:12
